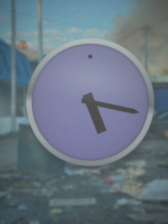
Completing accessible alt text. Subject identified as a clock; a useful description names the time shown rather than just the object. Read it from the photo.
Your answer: 5:17
